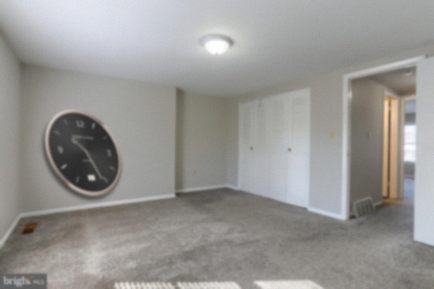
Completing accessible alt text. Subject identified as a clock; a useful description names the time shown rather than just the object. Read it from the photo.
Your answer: 10:26
